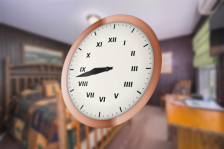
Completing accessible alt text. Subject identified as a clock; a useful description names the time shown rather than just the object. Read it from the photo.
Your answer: 8:43
